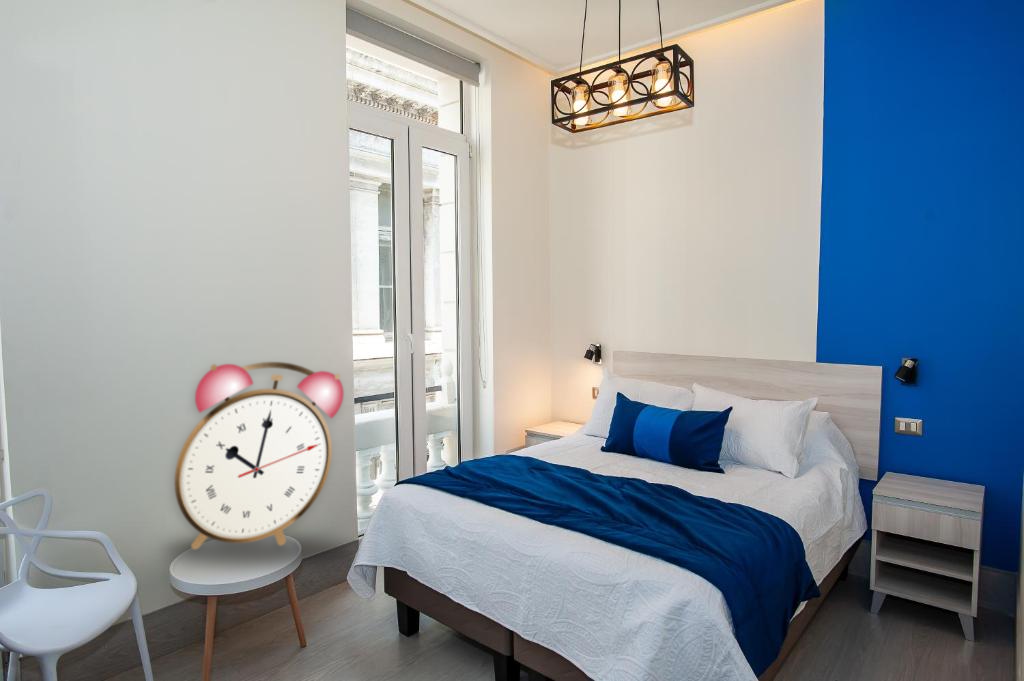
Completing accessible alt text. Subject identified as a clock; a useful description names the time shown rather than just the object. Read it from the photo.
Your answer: 10:00:11
